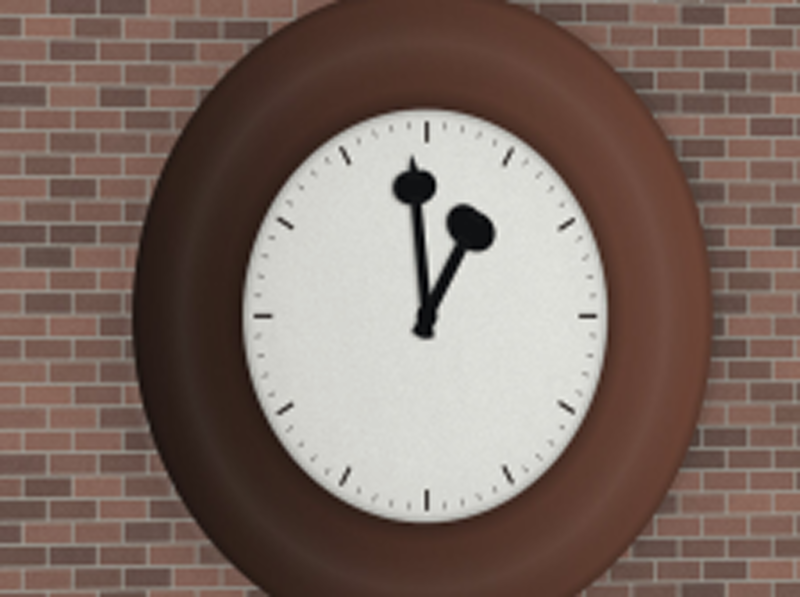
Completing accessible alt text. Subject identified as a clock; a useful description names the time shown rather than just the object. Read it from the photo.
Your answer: 12:59
